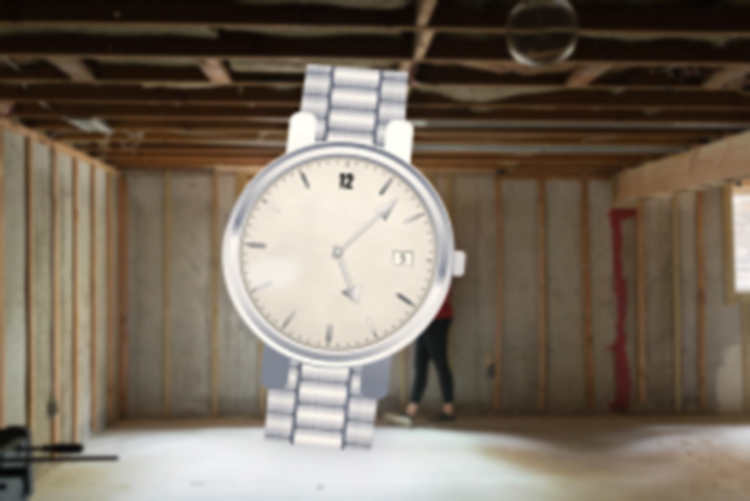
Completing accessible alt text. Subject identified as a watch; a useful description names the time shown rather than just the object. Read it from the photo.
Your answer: 5:07
